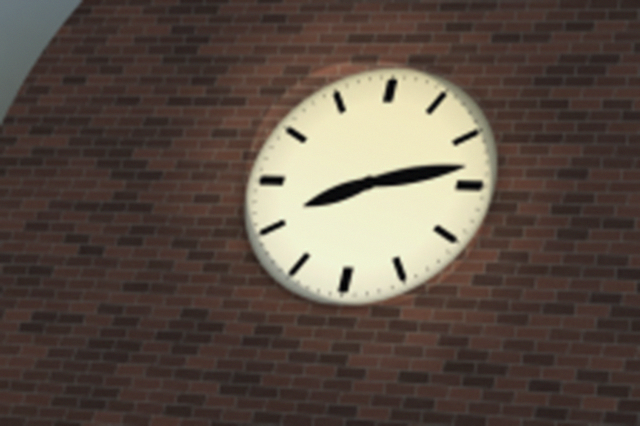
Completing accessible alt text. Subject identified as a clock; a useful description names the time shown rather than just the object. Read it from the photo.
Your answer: 8:13
